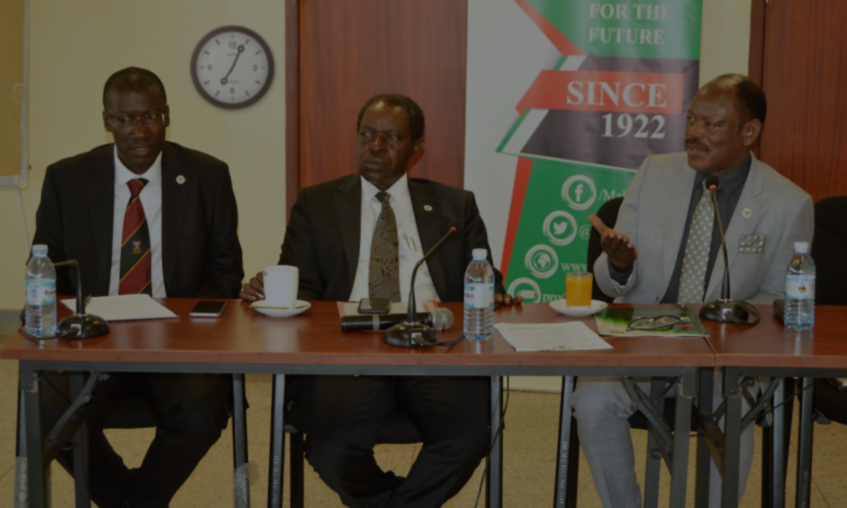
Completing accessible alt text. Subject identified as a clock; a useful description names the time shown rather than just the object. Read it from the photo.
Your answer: 7:04
